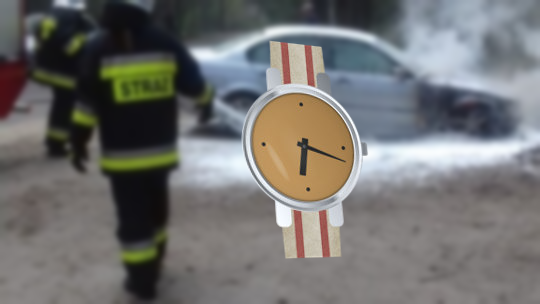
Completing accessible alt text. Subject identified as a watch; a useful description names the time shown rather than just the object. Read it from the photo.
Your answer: 6:18
